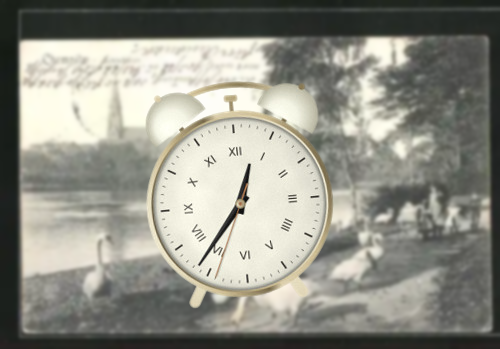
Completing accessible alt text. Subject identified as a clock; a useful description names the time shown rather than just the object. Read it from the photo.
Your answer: 12:36:34
